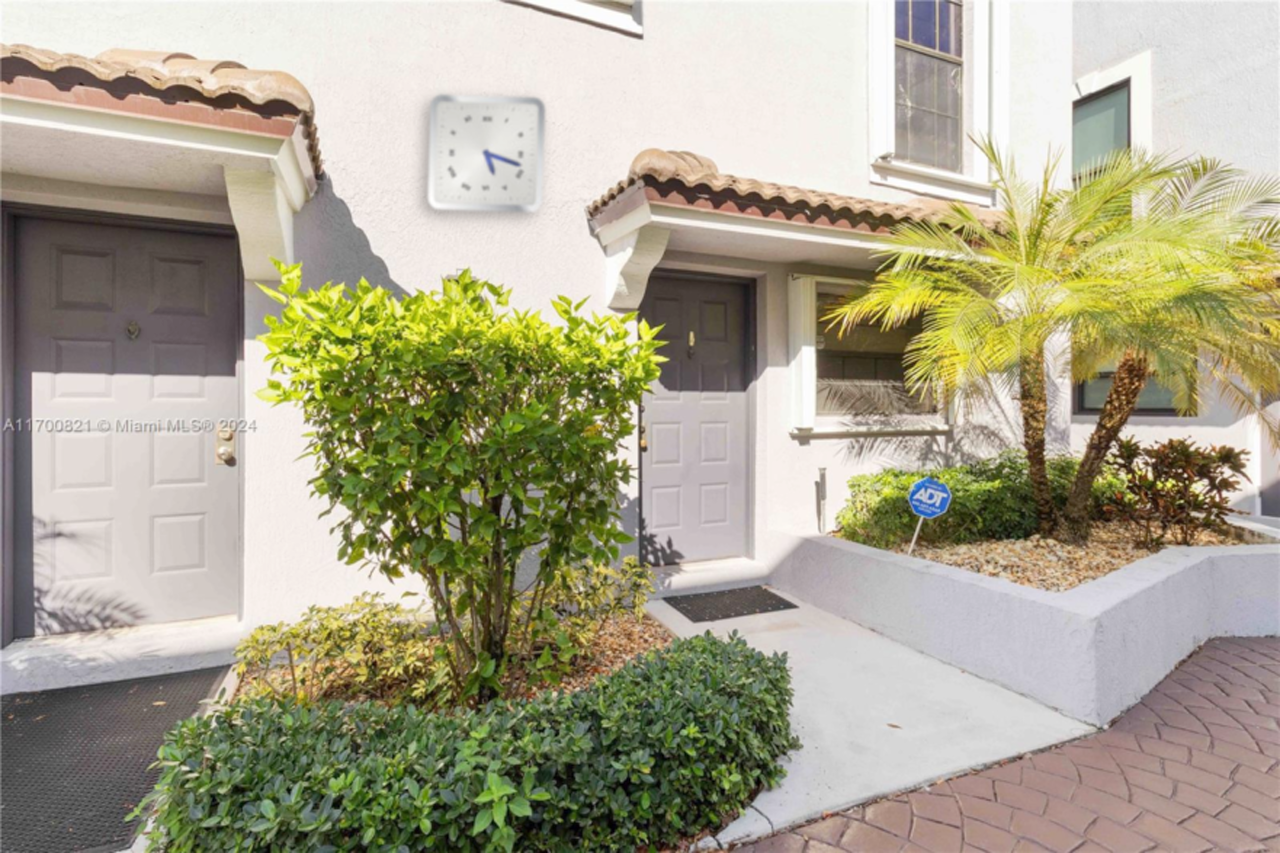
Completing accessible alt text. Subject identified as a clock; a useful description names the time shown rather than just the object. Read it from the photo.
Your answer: 5:18
